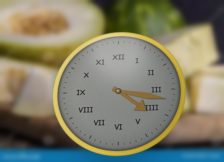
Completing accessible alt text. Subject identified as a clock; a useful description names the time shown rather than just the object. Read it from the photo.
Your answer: 4:17
